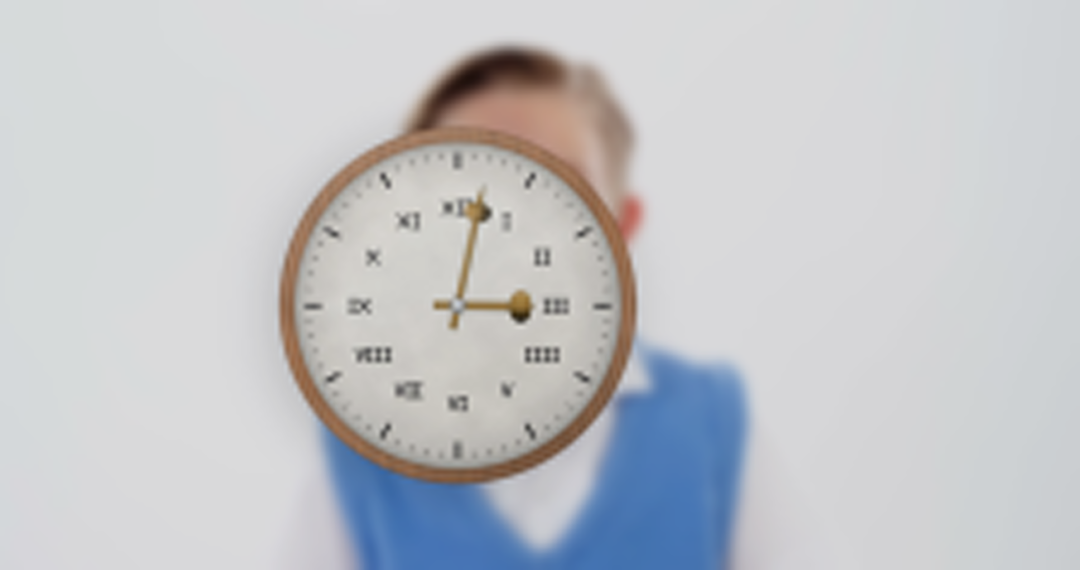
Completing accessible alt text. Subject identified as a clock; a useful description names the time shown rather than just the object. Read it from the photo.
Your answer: 3:02
